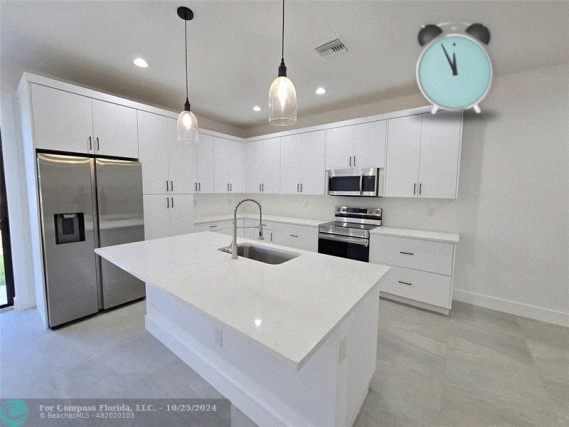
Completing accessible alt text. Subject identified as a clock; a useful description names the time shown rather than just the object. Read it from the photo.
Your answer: 11:56
